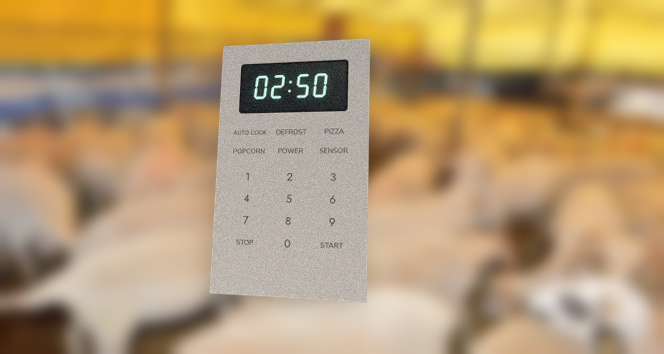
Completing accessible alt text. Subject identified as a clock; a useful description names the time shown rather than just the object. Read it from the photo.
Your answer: 2:50
